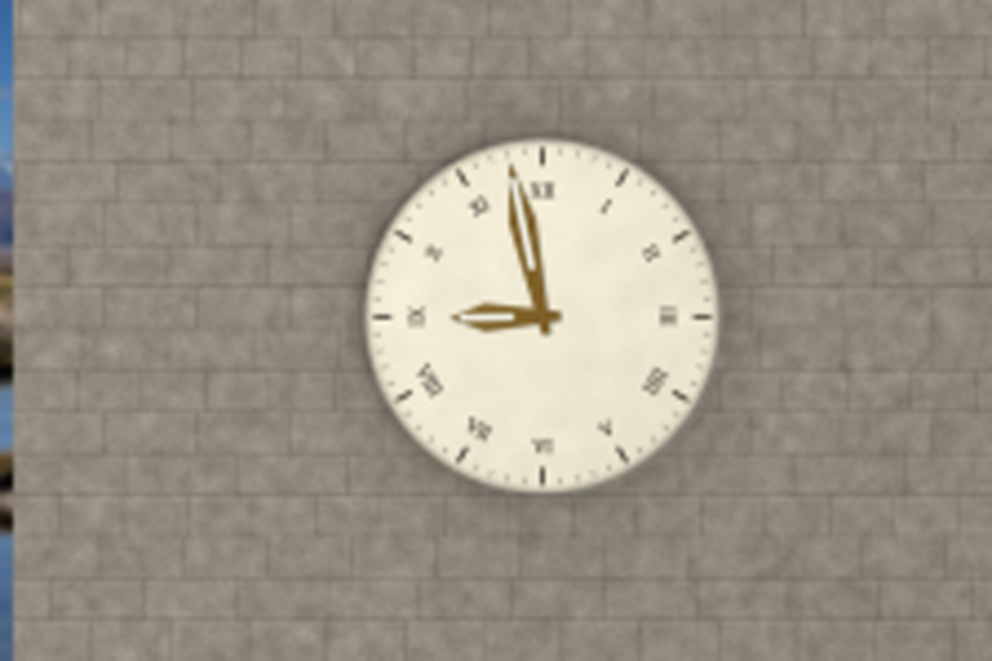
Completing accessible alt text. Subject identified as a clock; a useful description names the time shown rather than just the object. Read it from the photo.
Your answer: 8:58
